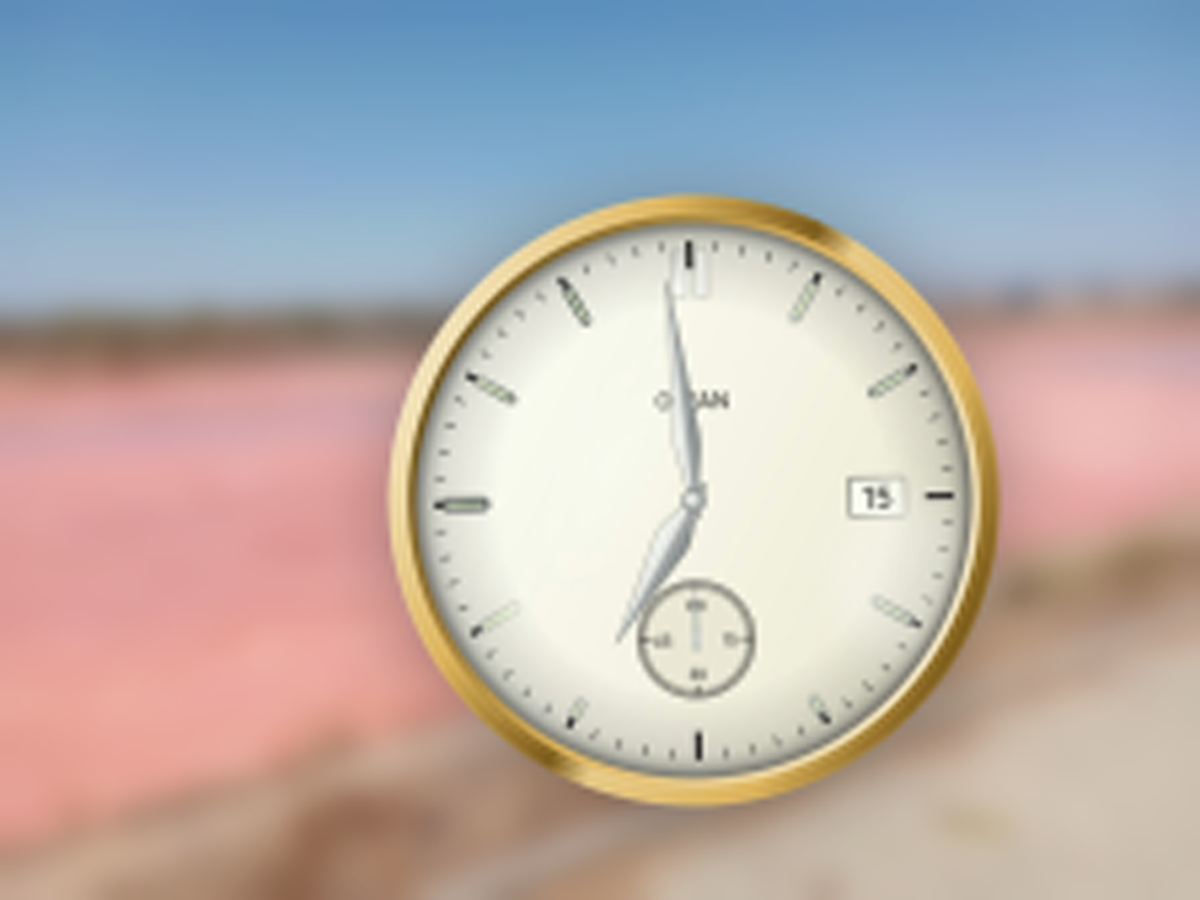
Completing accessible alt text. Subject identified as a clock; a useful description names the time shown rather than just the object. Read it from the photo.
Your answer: 6:59
